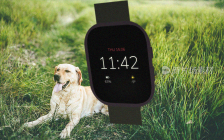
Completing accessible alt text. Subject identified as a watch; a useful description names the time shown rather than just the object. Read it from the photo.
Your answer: 11:42
